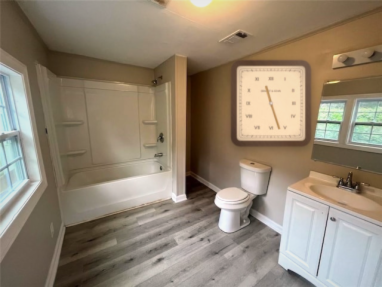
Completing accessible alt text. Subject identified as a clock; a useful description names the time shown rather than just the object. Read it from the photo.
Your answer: 11:27
